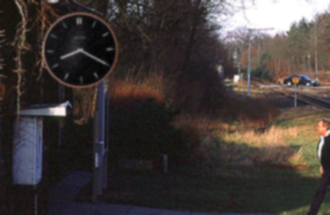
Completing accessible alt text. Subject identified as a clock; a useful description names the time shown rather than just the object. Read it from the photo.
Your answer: 8:20
